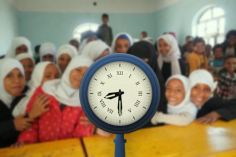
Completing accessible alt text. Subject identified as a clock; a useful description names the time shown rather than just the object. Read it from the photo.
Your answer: 8:30
